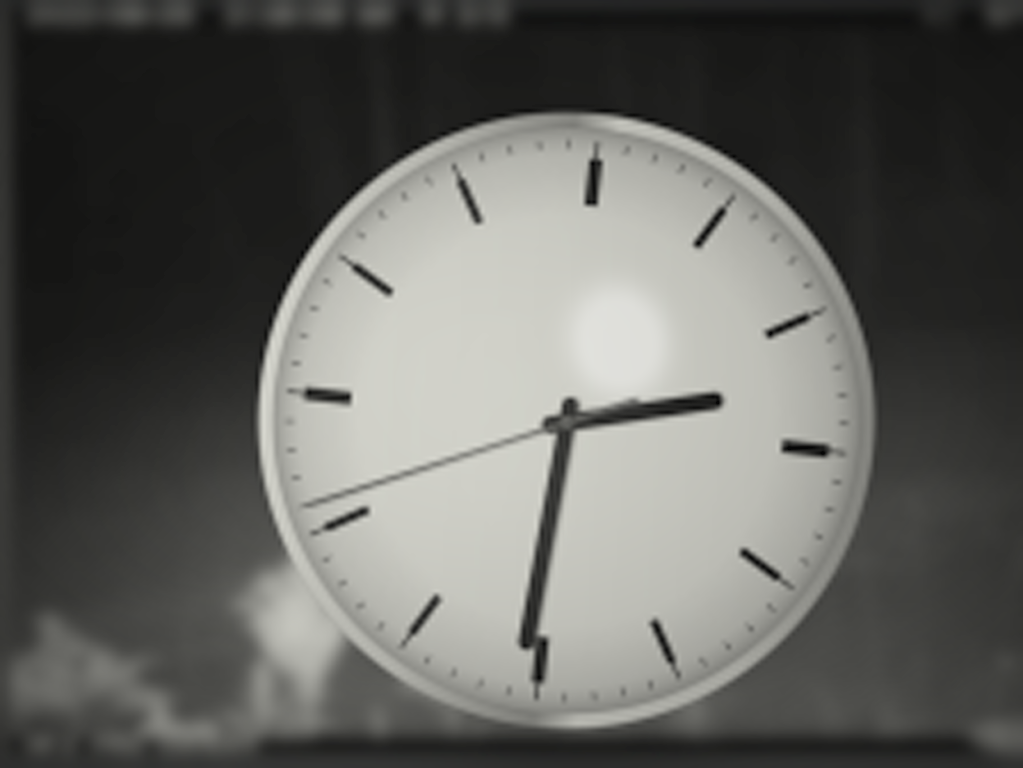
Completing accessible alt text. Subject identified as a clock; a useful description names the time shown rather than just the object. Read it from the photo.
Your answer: 2:30:41
